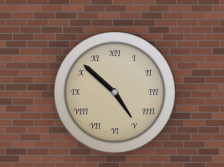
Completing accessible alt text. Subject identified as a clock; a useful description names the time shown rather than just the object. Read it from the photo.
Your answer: 4:52
